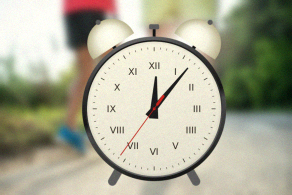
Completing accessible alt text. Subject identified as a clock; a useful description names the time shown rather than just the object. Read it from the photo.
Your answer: 12:06:36
